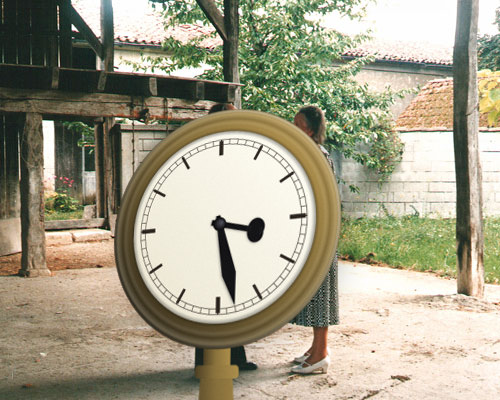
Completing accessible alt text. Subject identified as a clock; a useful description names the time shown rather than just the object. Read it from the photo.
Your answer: 3:28
